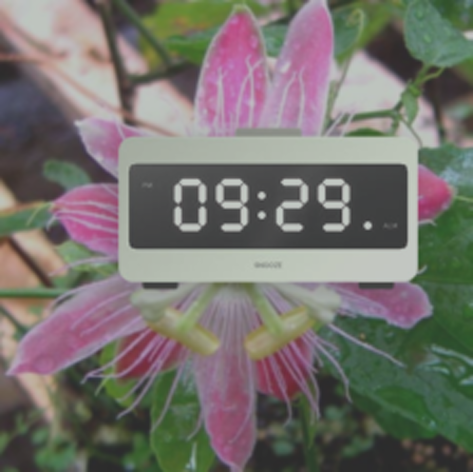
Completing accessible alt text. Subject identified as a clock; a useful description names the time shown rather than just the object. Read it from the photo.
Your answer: 9:29
